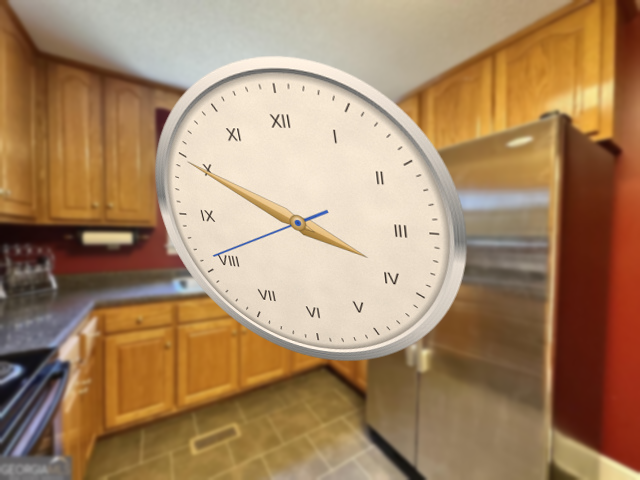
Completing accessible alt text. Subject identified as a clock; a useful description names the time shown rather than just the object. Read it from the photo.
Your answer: 3:49:41
